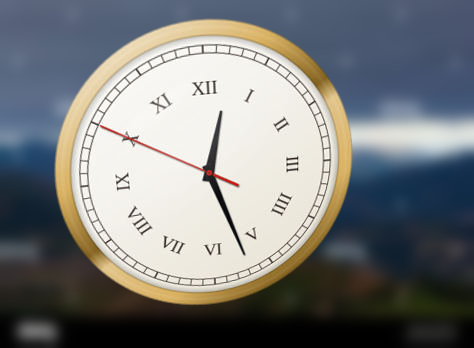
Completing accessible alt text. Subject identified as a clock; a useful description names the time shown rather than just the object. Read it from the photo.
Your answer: 12:26:50
